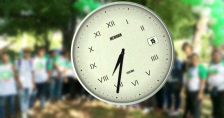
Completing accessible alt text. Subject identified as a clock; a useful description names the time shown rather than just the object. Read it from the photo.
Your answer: 7:35
